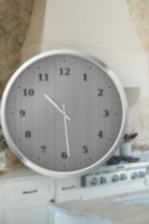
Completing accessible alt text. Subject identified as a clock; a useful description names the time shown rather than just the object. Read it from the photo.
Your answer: 10:29
